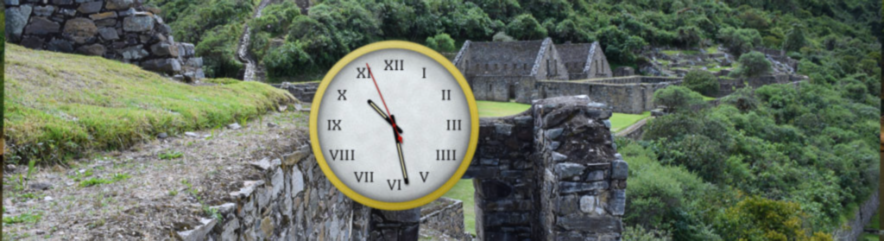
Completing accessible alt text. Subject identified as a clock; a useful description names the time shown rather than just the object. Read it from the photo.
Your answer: 10:27:56
